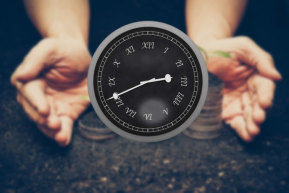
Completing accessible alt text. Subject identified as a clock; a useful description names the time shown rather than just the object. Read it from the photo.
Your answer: 2:41
